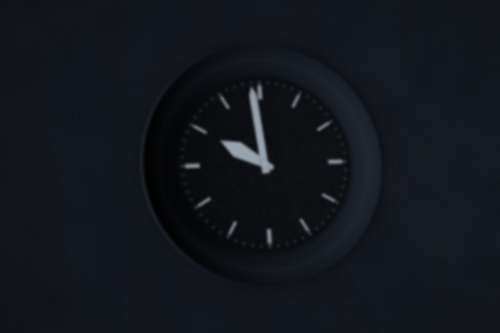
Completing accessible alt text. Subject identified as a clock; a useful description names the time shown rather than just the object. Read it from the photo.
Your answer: 9:59
